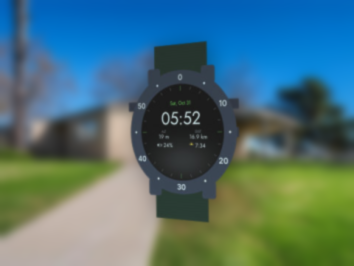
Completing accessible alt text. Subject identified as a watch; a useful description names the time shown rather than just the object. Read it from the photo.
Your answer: 5:52
